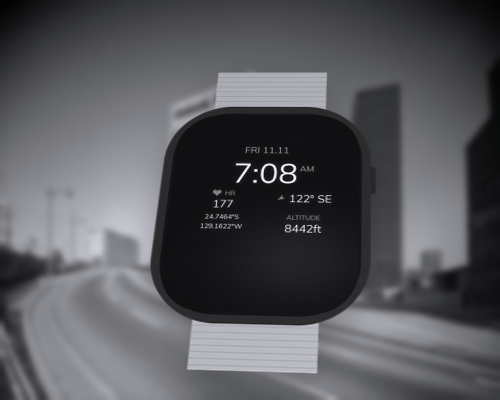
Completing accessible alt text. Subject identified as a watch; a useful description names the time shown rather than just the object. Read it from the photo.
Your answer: 7:08
